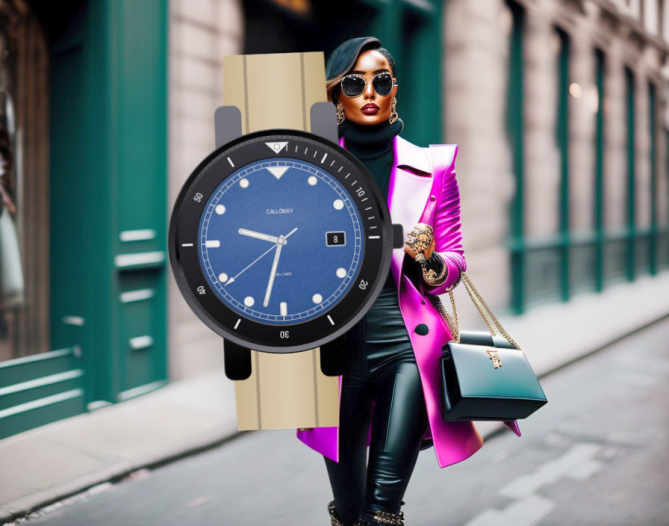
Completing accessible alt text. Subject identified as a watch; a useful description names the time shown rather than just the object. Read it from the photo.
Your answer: 9:32:39
